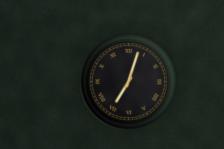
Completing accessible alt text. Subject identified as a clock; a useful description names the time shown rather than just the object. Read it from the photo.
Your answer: 7:03
